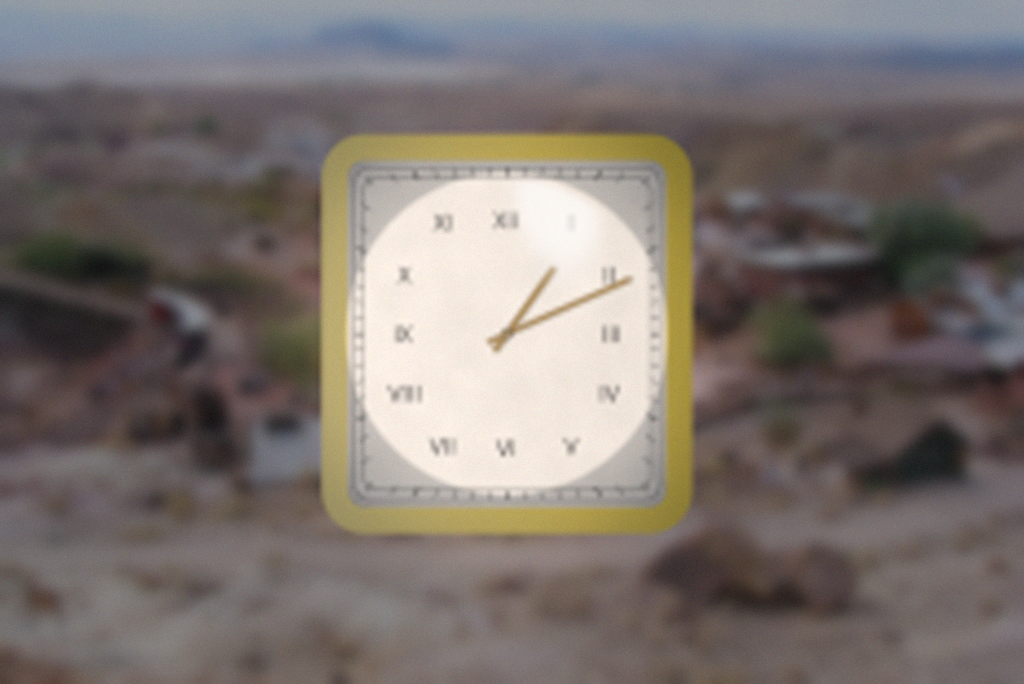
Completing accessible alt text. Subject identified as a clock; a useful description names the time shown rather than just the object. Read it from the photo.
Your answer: 1:11
